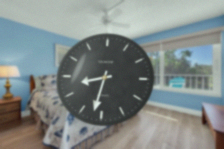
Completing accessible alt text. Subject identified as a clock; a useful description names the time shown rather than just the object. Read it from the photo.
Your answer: 8:32
